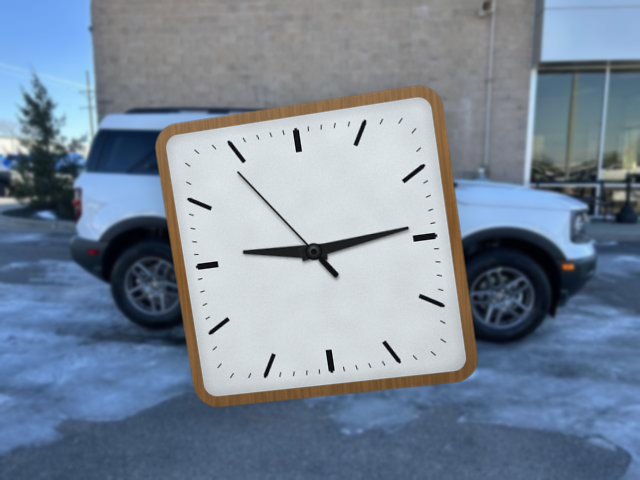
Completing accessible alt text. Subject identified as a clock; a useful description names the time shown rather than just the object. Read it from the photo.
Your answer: 9:13:54
